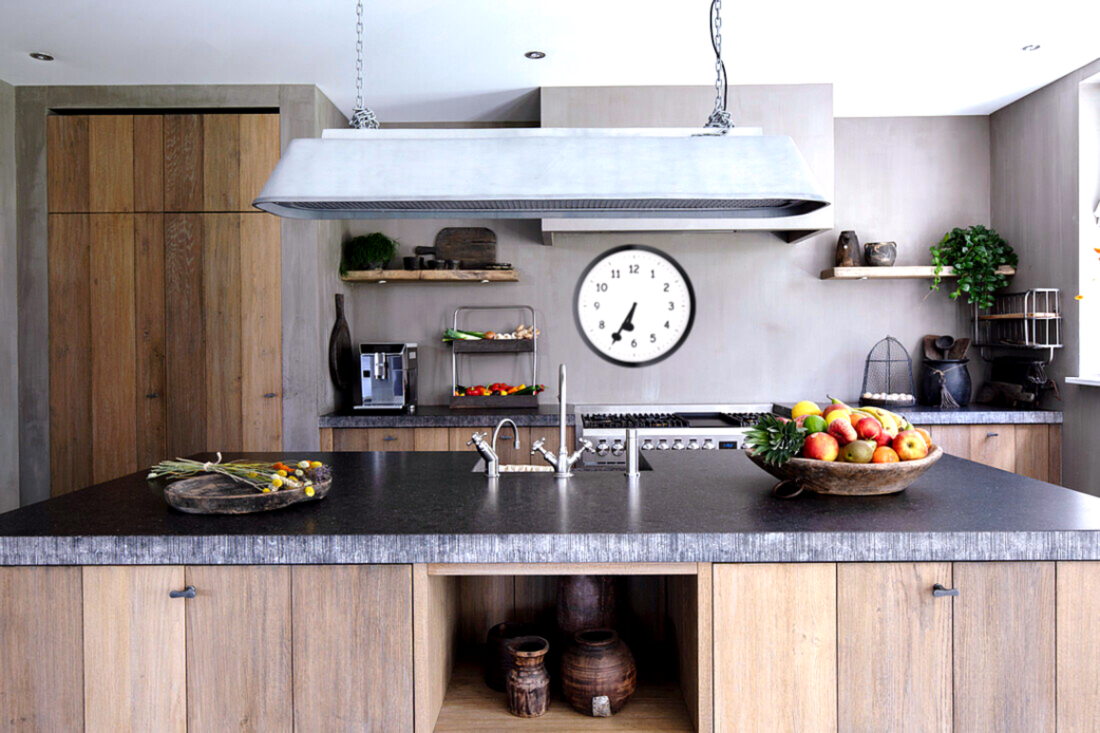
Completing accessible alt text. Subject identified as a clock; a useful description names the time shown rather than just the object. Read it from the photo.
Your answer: 6:35
